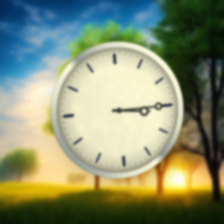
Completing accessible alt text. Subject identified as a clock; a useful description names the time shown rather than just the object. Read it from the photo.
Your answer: 3:15
